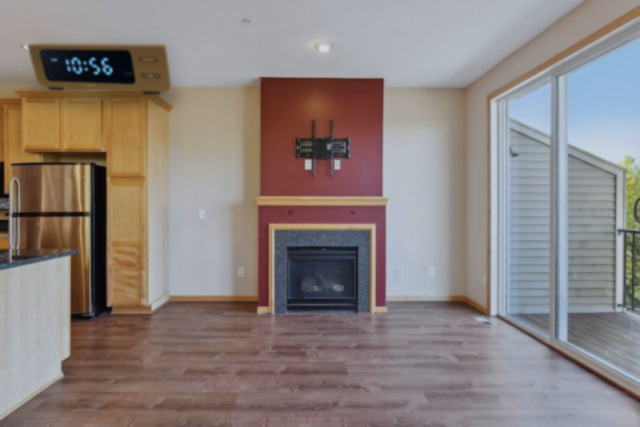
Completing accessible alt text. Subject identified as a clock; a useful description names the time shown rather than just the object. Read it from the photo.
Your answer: 10:56
